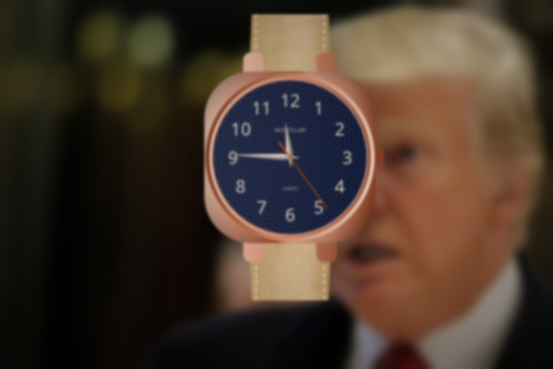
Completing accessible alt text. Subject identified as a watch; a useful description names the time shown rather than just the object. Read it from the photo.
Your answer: 11:45:24
